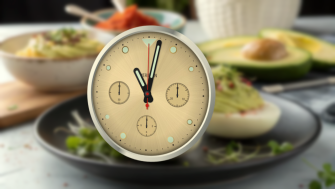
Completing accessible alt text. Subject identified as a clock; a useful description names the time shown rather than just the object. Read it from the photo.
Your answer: 11:02
